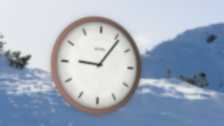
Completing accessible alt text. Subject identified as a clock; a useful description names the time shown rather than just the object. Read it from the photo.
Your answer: 9:06
